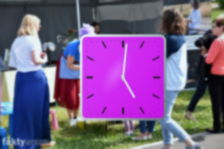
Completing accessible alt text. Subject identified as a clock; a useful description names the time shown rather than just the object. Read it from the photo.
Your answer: 5:01
